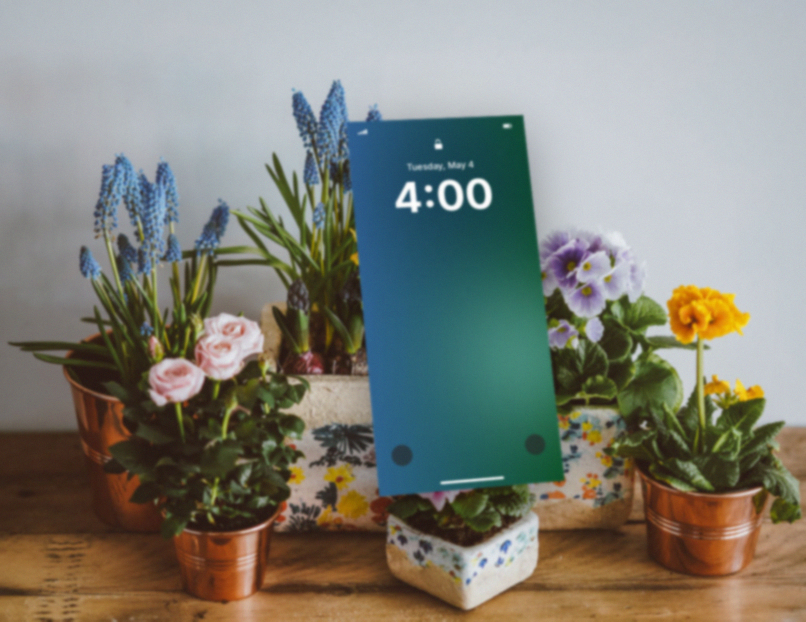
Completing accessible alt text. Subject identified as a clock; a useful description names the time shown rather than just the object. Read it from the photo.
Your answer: 4:00
